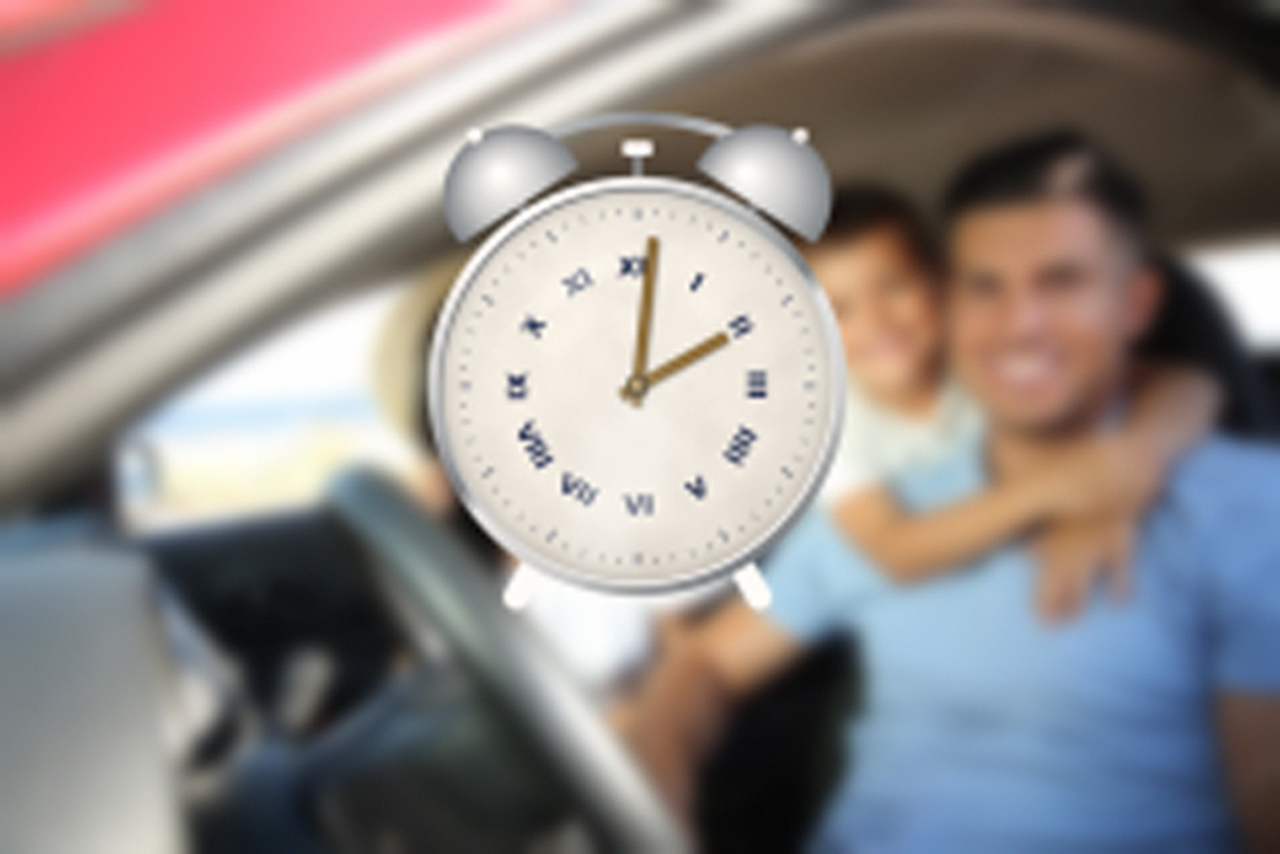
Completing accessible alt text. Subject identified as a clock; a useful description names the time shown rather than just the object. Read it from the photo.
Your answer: 2:01
